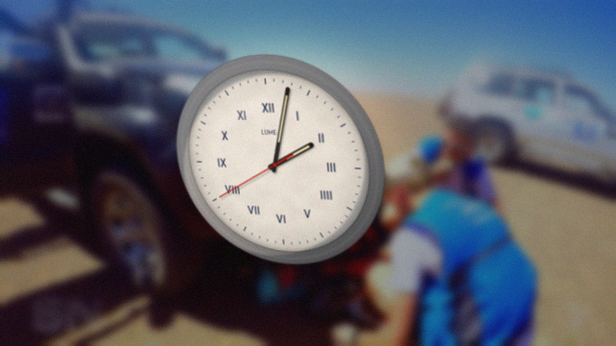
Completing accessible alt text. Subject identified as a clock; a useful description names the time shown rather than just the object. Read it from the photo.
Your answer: 2:02:40
